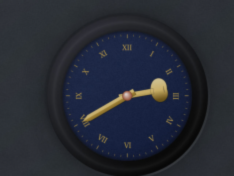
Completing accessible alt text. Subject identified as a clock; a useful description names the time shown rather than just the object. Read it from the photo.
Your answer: 2:40
